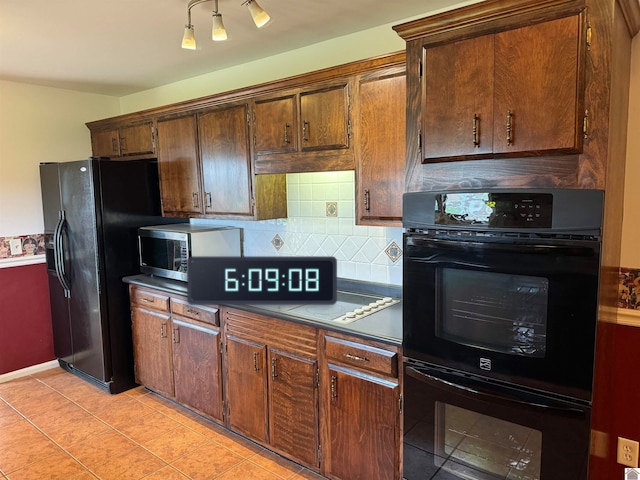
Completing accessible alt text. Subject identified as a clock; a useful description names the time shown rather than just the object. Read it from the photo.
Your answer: 6:09:08
